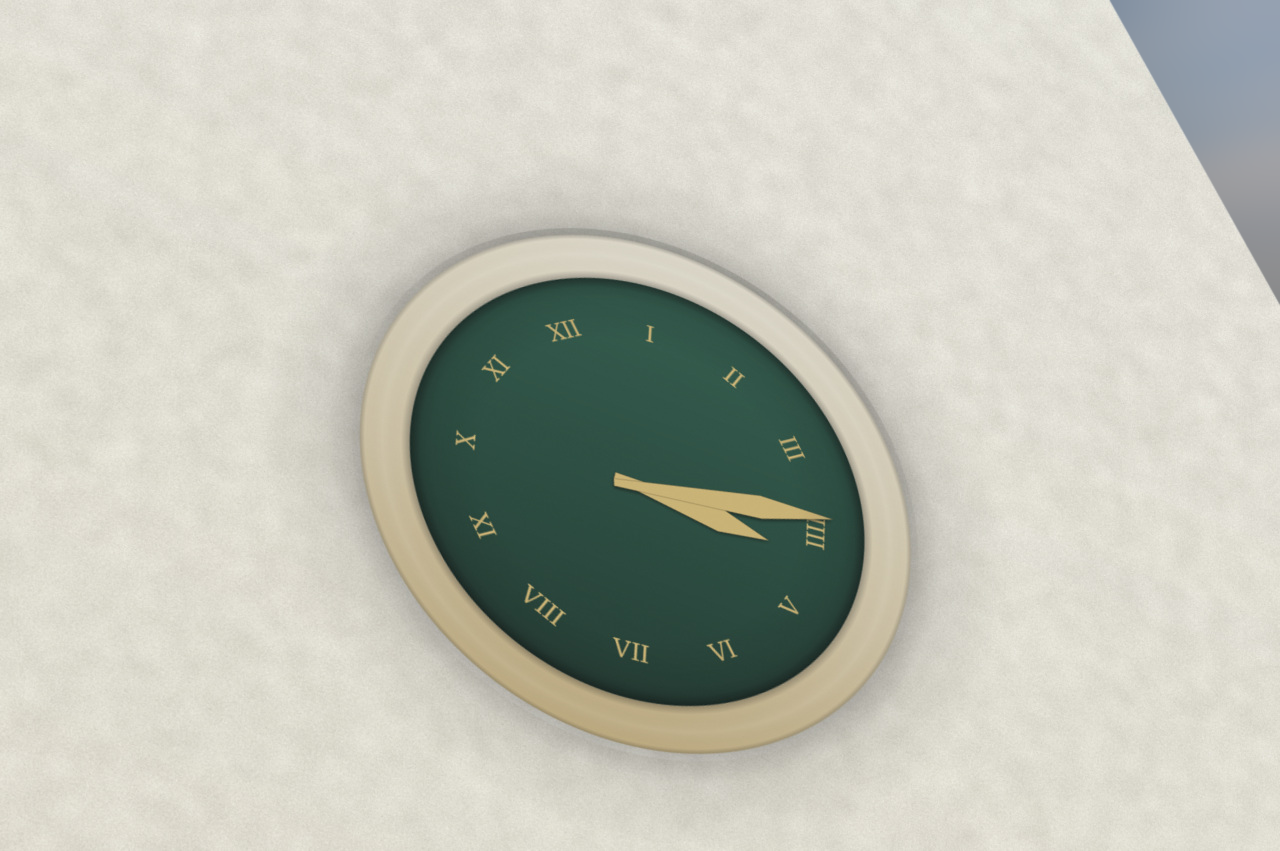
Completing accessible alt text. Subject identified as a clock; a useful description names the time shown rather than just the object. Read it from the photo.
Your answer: 4:19
